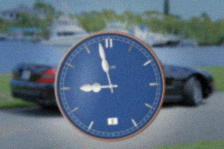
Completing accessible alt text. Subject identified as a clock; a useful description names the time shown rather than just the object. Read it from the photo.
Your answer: 8:58
